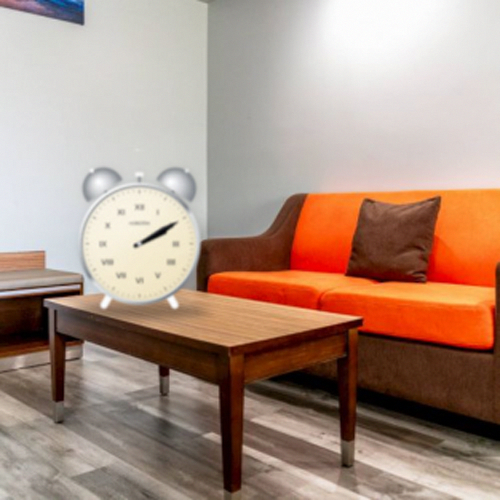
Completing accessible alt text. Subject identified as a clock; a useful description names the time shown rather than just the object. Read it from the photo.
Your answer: 2:10
